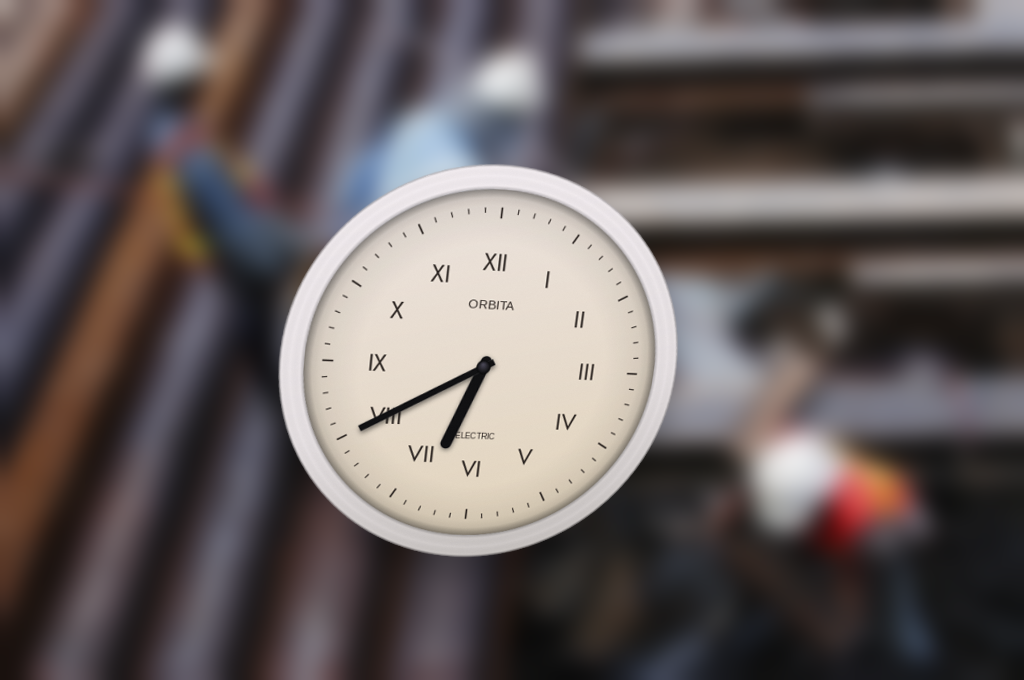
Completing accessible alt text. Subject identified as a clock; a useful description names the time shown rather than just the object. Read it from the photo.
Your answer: 6:40
